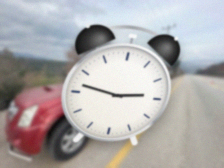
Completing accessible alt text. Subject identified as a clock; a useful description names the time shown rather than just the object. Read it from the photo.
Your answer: 2:47
